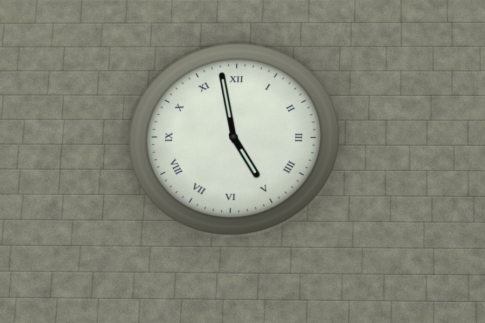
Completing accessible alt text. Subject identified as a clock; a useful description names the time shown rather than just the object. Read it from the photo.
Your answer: 4:58
